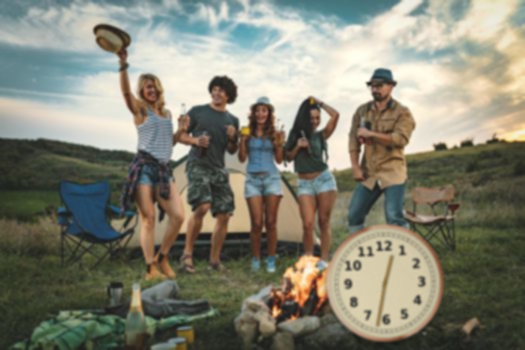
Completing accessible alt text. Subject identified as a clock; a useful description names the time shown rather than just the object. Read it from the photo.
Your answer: 12:32
